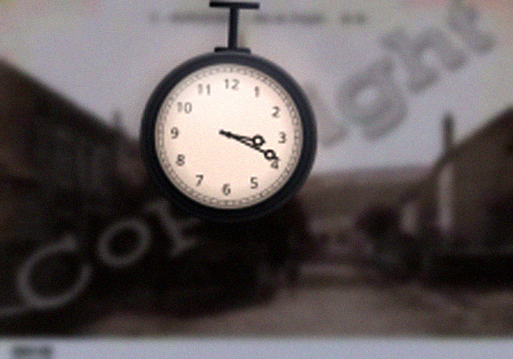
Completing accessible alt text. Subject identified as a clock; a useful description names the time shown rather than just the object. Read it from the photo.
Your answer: 3:19
